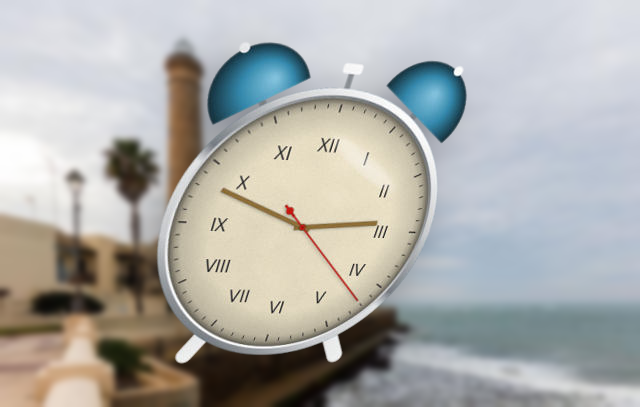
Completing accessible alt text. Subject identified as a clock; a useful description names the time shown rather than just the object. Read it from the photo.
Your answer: 2:48:22
